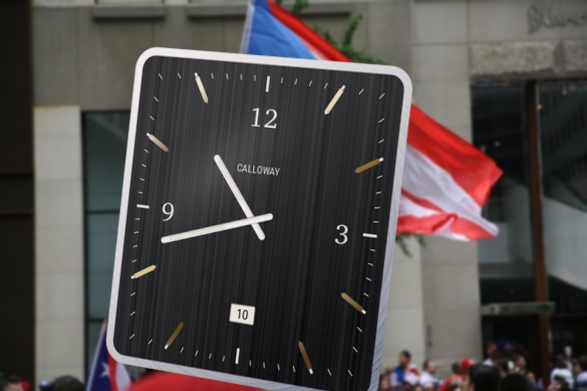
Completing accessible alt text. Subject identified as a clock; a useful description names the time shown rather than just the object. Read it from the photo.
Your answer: 10:42
